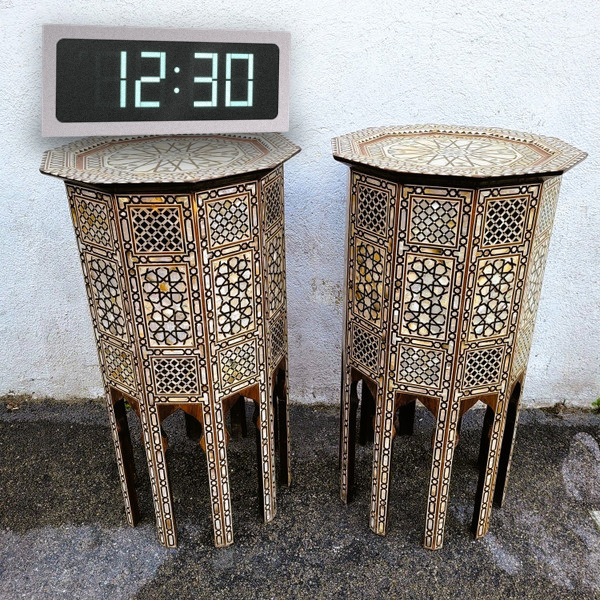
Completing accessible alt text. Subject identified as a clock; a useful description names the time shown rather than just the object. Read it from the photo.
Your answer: 12:30
